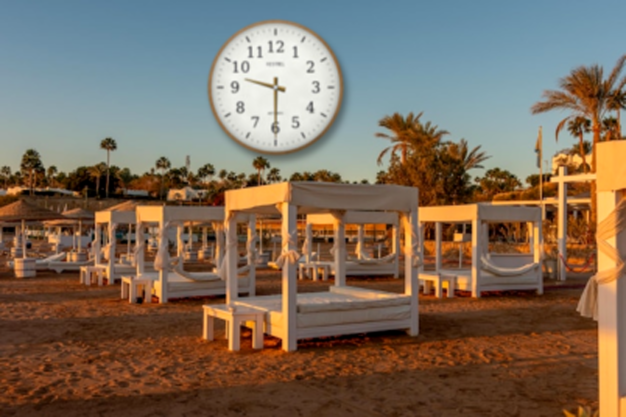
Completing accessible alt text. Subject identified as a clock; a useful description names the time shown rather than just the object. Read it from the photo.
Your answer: 9:30
